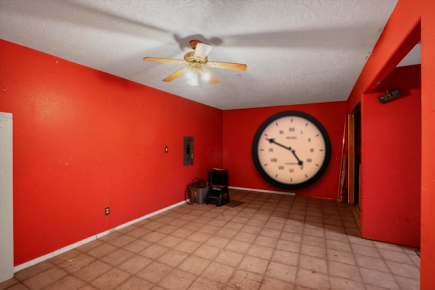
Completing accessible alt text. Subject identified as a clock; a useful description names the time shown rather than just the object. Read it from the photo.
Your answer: 4:49
